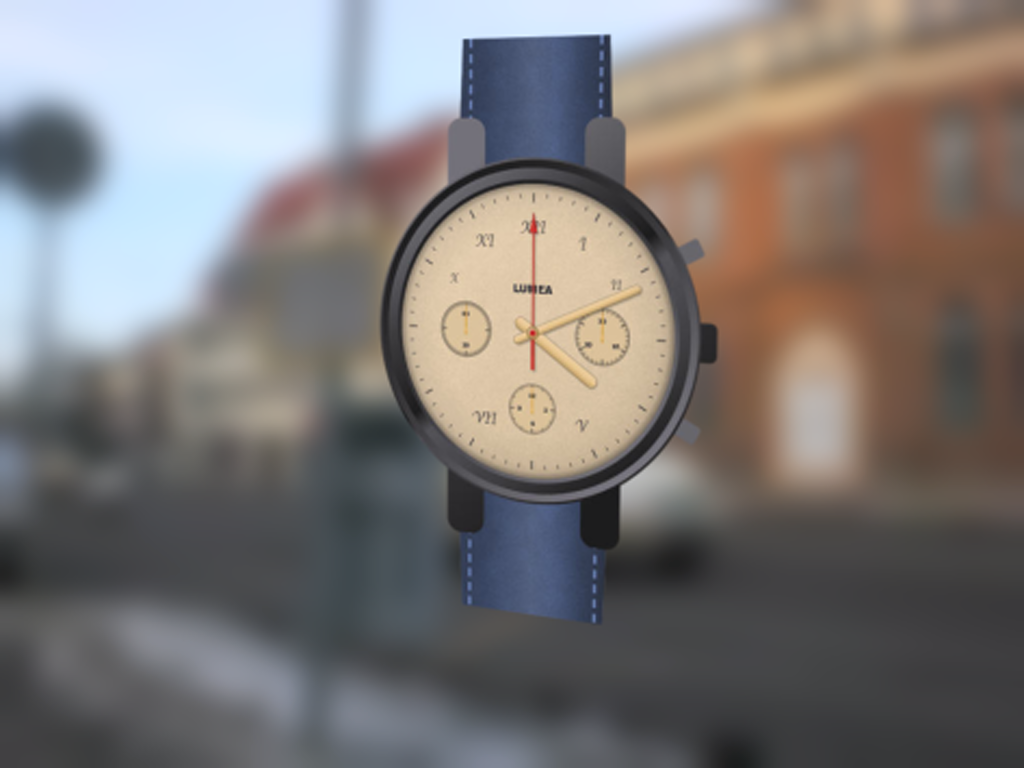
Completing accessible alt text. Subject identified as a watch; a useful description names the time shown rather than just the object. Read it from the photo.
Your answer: 4:11
